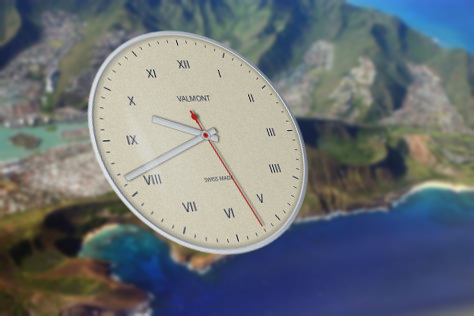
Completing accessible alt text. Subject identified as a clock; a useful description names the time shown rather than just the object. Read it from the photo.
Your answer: 9:41:27
